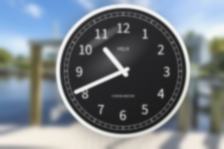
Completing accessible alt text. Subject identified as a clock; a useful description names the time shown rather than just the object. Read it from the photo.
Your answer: 10:41
